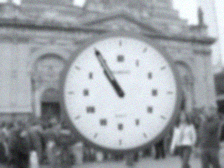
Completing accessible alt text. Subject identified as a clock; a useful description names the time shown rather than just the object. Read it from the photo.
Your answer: 10:55
